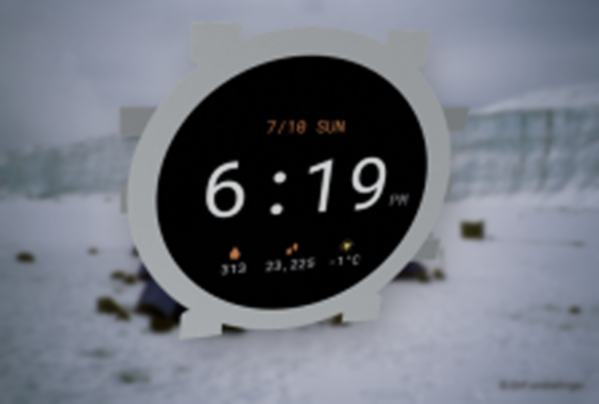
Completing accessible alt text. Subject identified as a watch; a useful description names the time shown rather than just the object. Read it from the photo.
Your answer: 6:19
